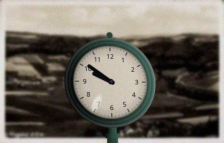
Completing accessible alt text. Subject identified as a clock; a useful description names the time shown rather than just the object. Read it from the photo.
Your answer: 9:51
